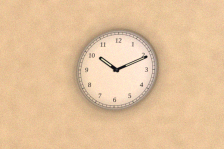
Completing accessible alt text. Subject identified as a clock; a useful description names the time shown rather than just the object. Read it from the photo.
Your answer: 10:11
